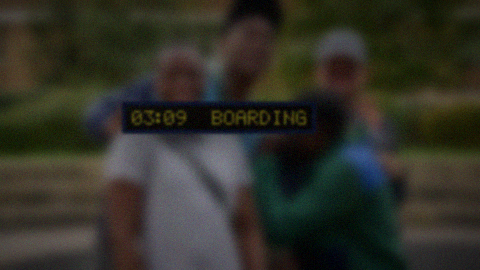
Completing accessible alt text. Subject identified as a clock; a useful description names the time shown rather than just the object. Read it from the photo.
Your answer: 3:09
